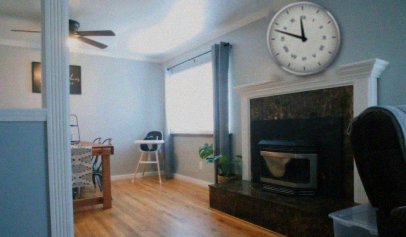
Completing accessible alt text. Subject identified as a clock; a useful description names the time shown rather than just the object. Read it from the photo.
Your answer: 11:48
